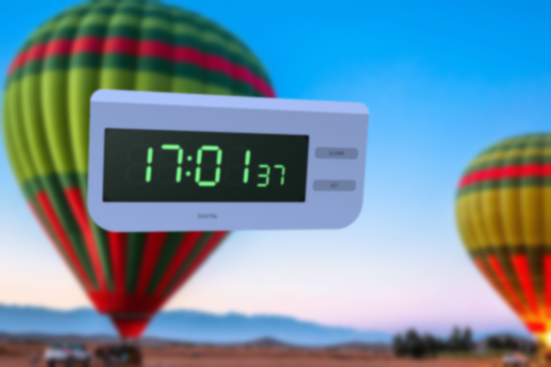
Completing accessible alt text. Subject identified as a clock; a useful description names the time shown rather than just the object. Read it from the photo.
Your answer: 17:01:37
